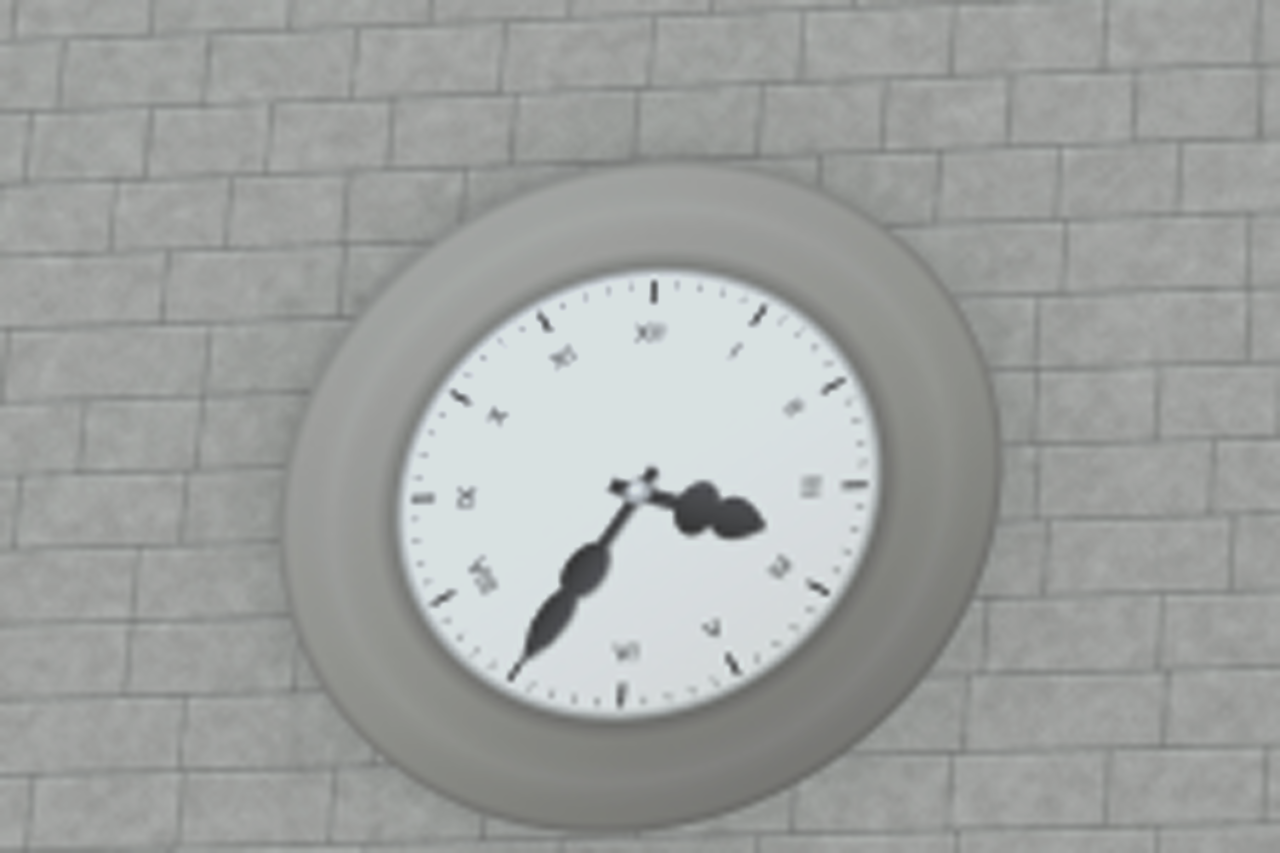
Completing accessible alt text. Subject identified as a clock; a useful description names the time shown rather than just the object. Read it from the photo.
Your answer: 3:35
